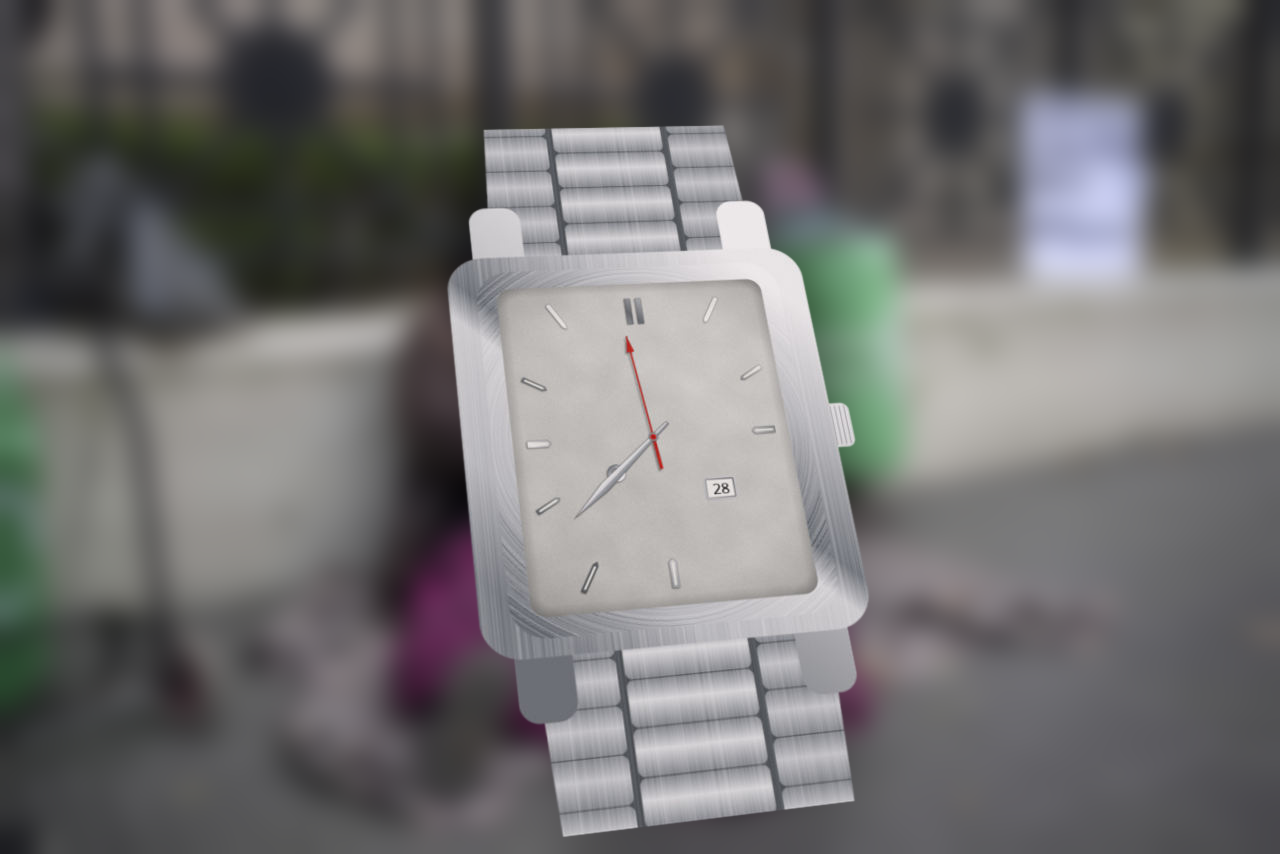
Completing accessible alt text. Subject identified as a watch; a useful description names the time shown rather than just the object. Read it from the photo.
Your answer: 7:37:59
